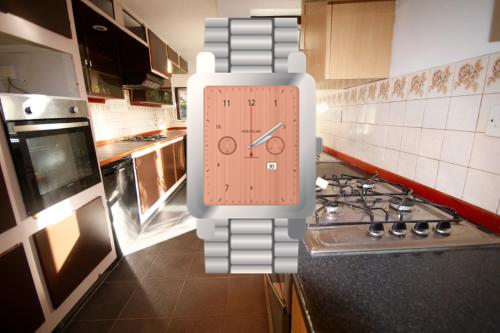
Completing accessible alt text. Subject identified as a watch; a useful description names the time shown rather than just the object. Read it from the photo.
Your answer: 2:09
